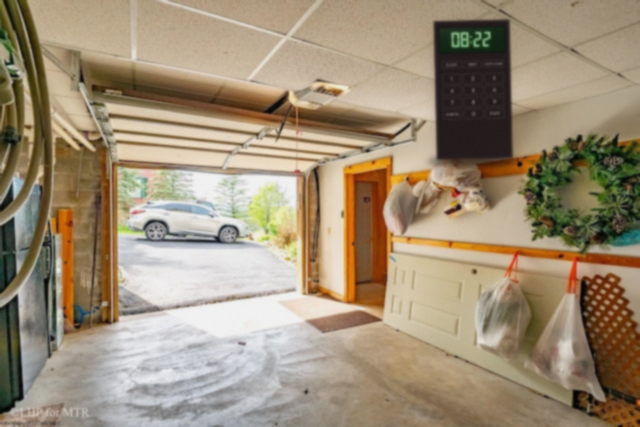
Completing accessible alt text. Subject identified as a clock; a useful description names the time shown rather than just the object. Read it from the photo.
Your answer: 8:22
